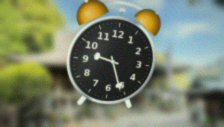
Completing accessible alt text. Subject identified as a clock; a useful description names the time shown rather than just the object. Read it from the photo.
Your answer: 9:26
